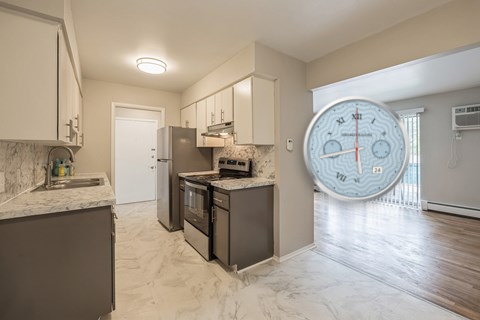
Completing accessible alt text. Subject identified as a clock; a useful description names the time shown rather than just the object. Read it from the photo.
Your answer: 5:43
